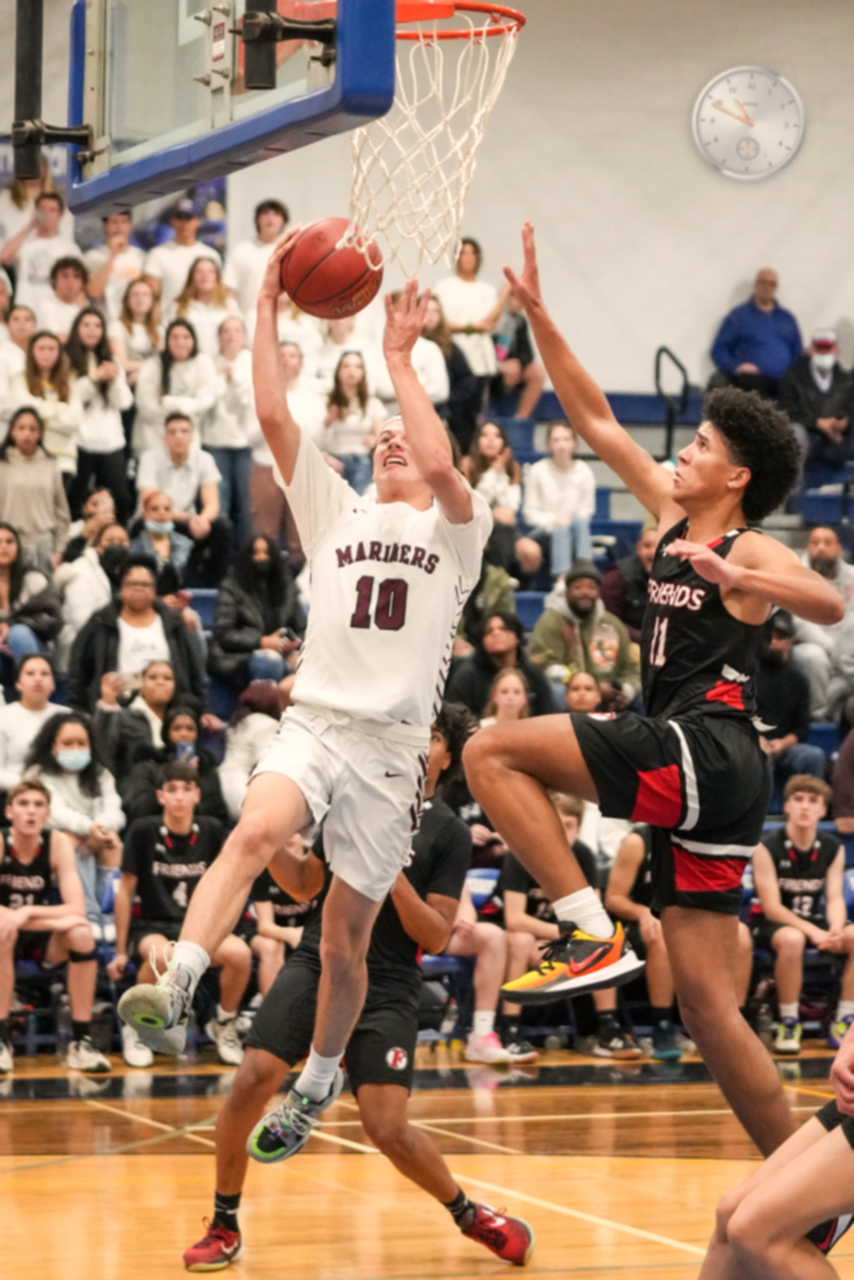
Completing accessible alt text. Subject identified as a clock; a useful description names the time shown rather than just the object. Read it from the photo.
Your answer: 10:49
